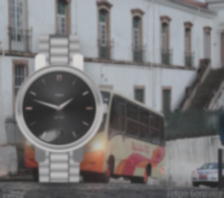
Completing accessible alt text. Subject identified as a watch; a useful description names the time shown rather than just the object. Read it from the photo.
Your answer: 1:48
